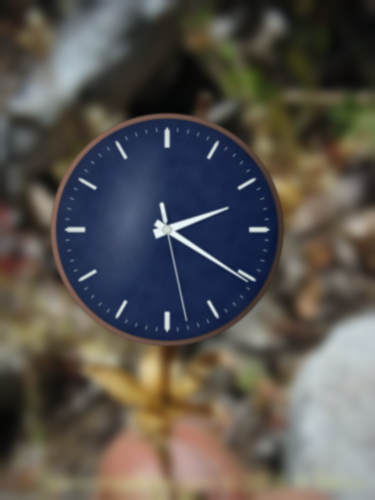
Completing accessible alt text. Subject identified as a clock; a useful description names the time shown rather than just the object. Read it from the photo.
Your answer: 2:20:28
